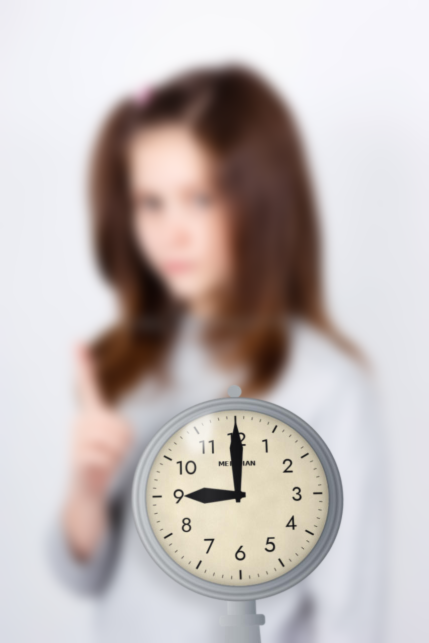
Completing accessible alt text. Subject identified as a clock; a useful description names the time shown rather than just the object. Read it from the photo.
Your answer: 9:00
